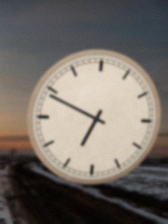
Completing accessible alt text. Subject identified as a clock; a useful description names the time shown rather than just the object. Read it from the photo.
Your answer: 6:49
